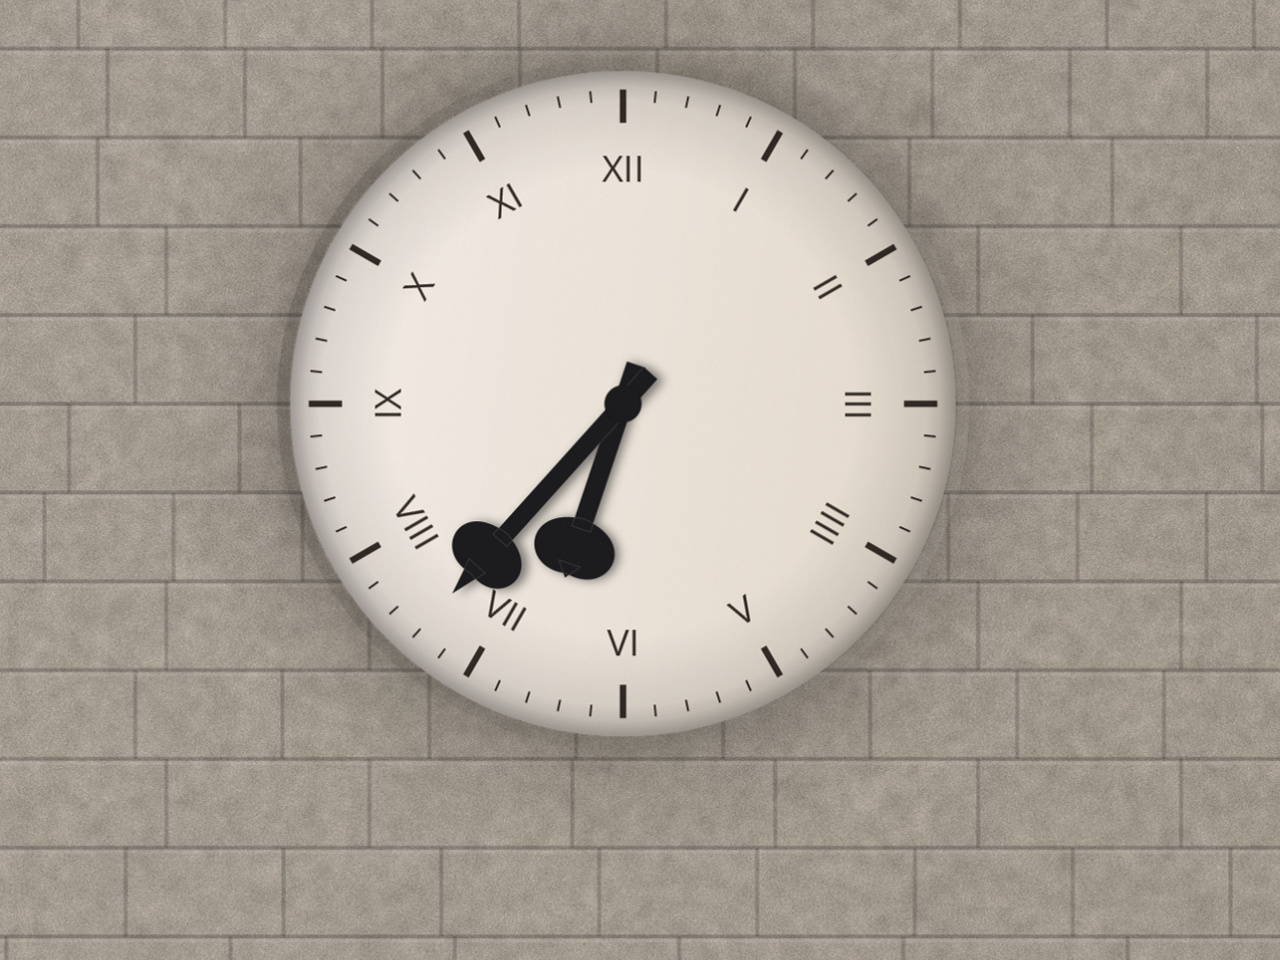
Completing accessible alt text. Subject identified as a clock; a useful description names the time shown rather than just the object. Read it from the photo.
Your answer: 6:37
